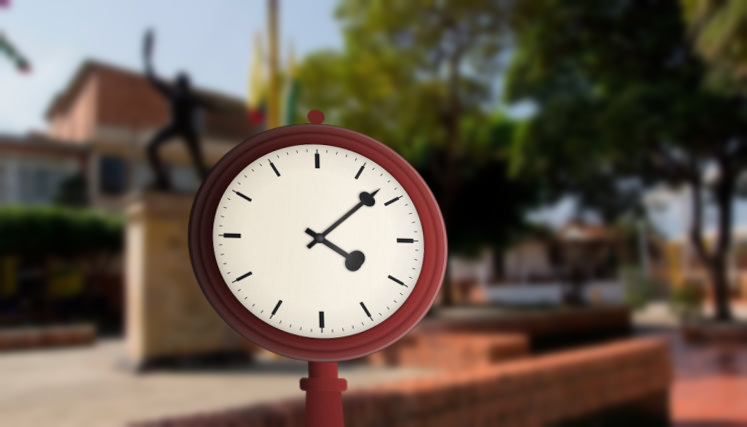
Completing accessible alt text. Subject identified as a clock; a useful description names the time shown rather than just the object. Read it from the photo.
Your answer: 4:08
